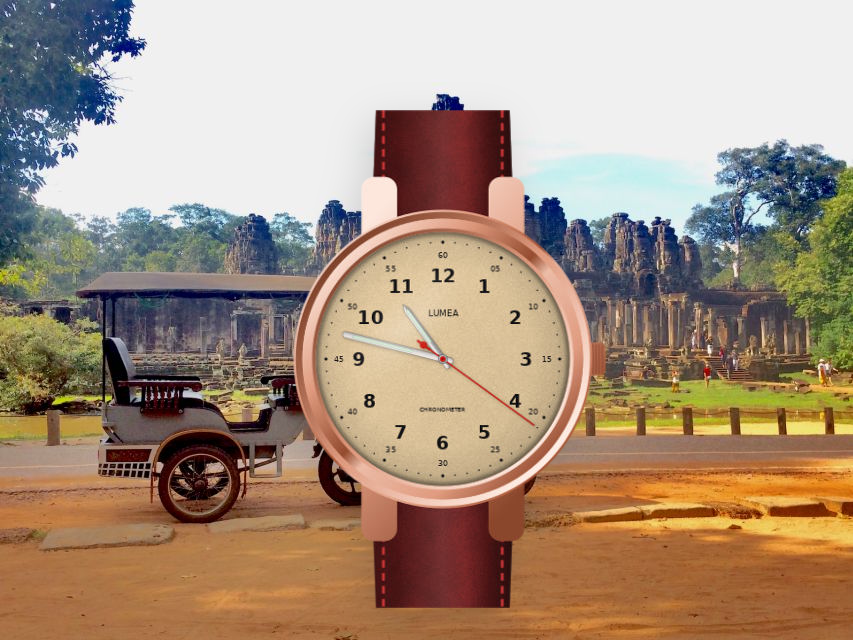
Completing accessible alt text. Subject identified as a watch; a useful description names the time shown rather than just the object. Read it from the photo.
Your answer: 10:47:21
